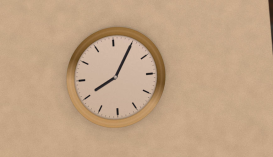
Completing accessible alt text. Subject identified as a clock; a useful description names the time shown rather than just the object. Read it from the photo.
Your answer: 8:05
